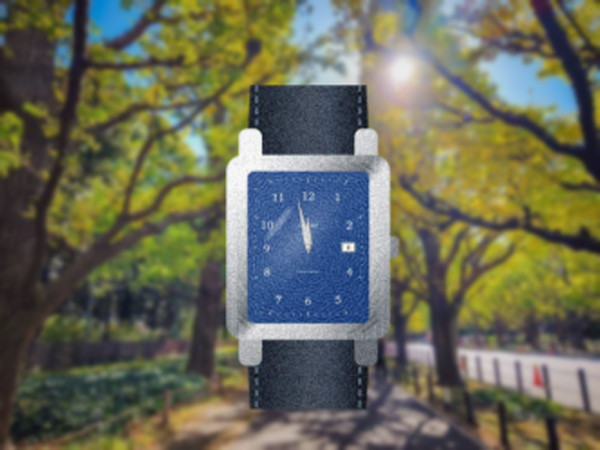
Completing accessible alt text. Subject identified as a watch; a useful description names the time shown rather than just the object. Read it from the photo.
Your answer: 11:58
